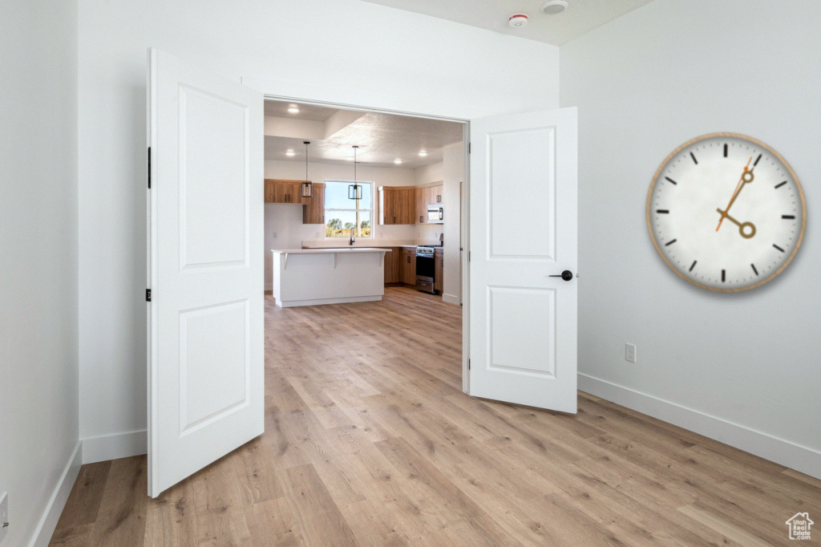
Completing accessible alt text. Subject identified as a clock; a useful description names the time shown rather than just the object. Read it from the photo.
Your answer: 4:05:04
